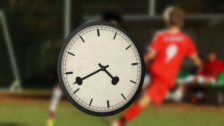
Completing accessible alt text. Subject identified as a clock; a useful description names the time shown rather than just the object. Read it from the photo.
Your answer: 4:42
